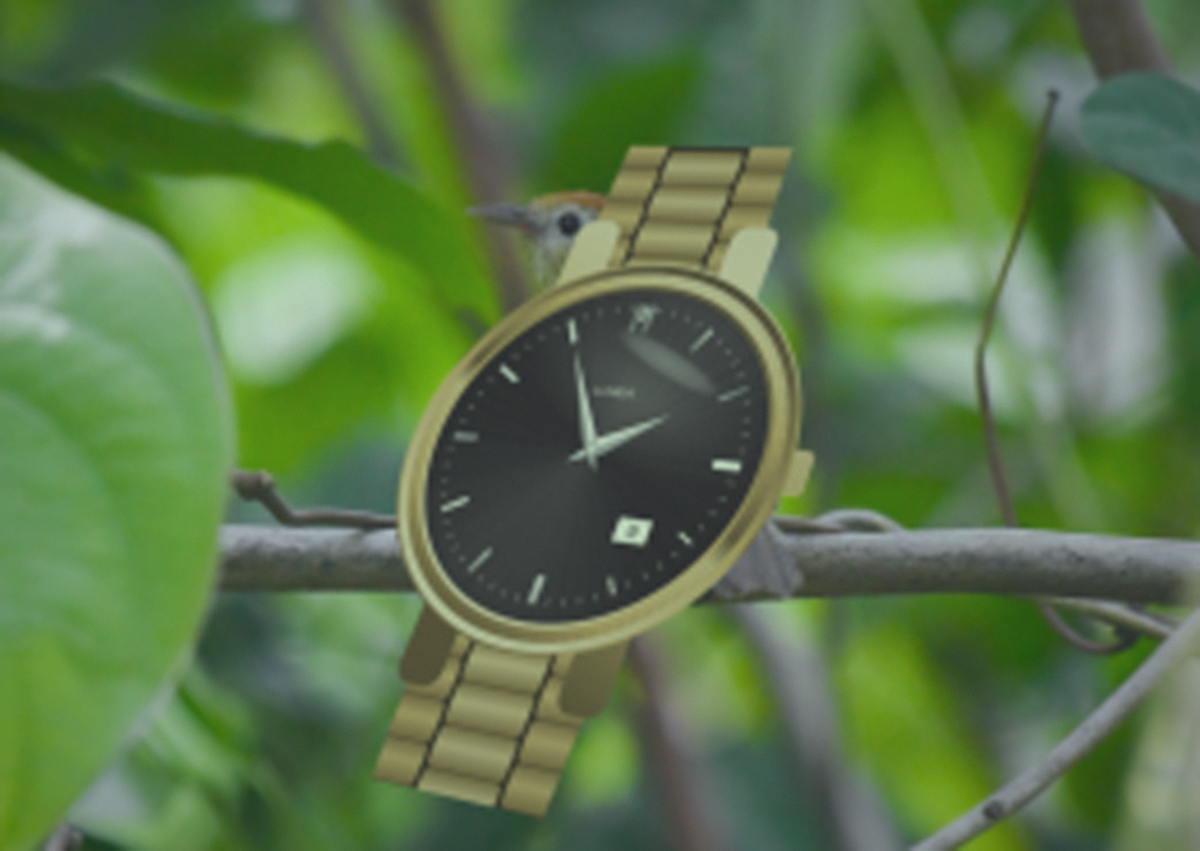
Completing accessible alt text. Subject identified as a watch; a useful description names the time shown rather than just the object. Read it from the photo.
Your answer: 1:55
